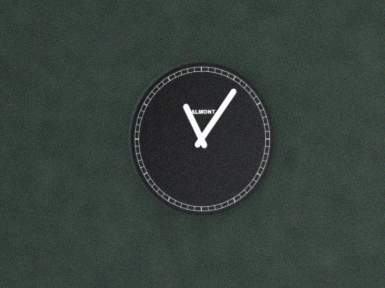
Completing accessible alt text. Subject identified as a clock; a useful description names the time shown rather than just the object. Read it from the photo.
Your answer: 11:06
